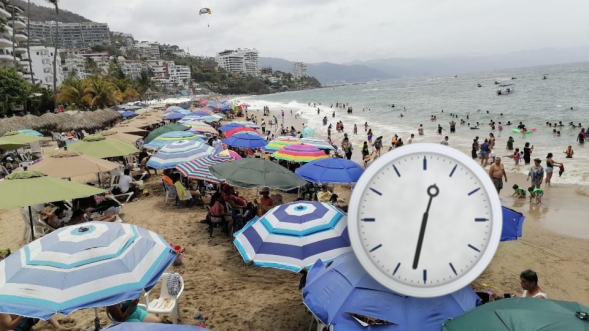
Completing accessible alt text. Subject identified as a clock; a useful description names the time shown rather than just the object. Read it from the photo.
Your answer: 12:32
